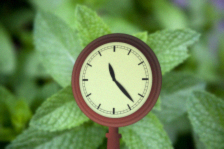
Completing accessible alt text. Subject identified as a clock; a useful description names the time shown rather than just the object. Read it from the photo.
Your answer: 11:23
